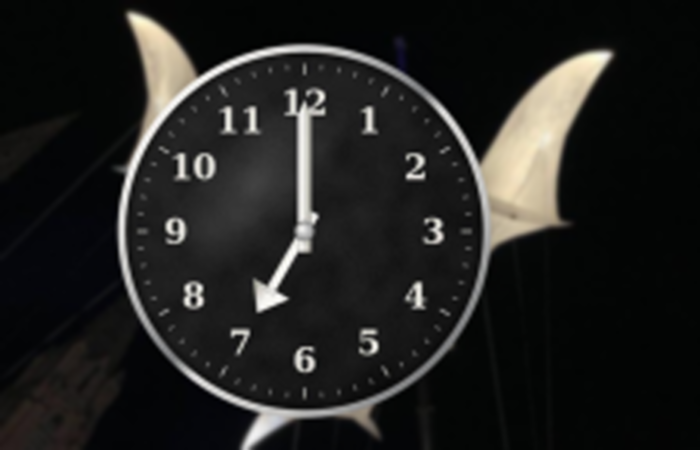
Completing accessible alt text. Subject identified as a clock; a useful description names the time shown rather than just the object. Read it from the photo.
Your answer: 7:00
